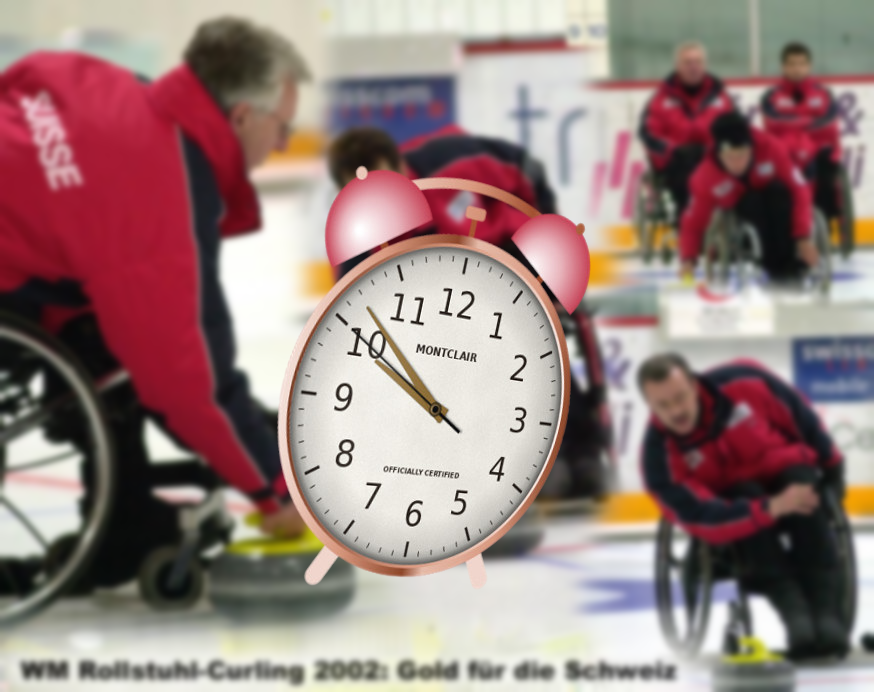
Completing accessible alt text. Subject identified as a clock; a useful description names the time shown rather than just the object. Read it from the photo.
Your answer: 9:51:50
